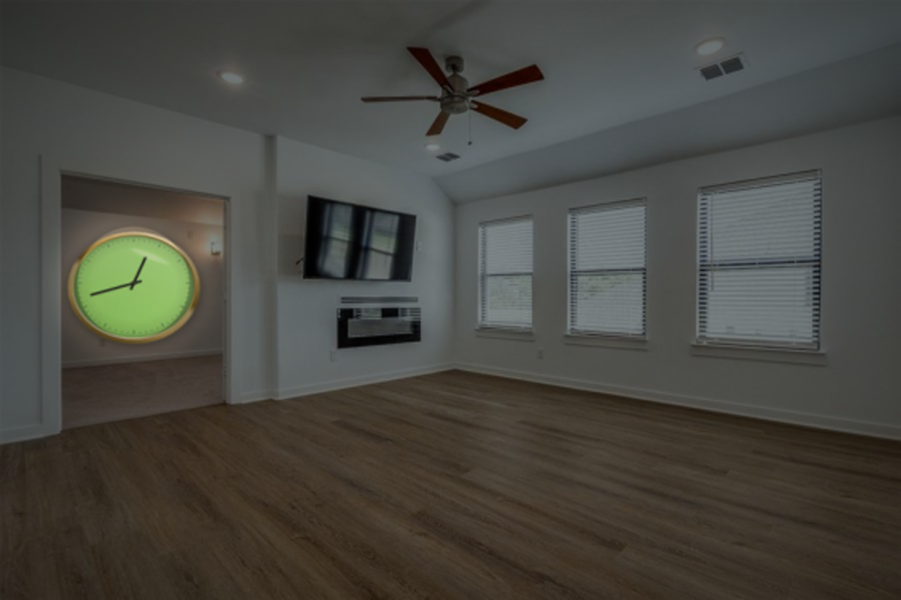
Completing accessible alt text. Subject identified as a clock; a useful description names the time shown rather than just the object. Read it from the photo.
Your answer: 12:42
